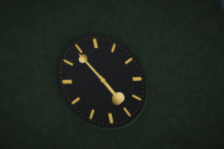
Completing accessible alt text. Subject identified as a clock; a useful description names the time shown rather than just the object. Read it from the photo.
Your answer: 4:54
